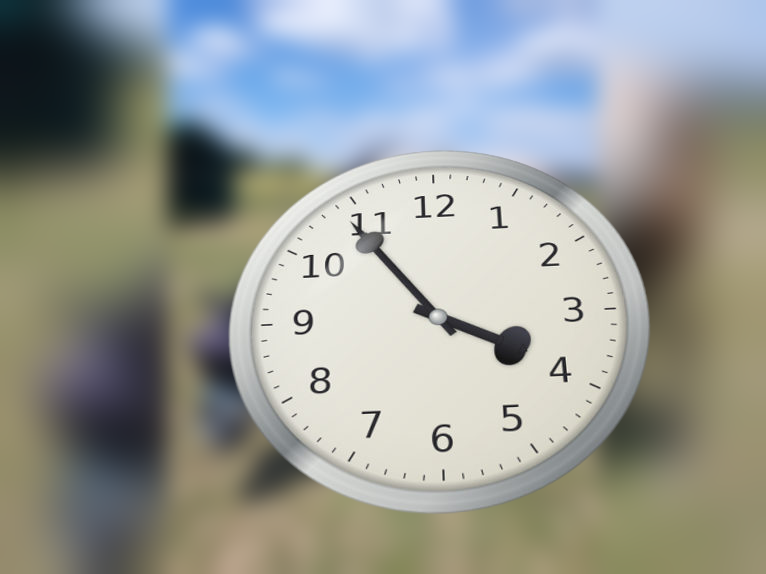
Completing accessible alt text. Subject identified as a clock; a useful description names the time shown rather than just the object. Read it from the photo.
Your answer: 3:54
